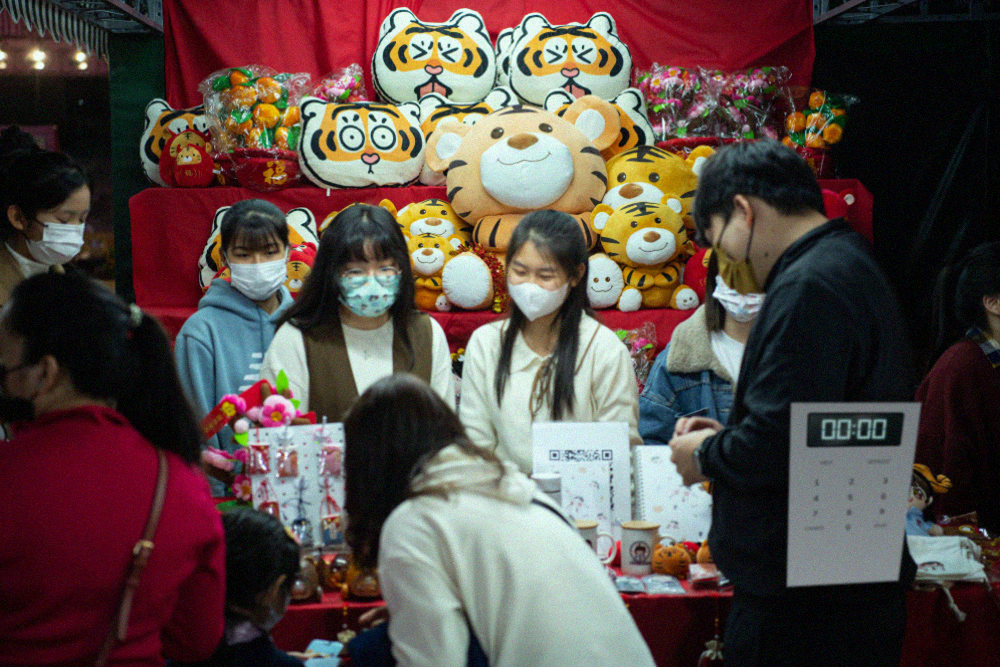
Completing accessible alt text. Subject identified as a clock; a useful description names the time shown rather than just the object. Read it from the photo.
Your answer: 0:00
